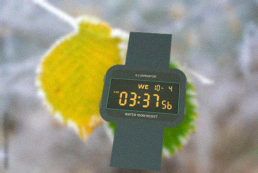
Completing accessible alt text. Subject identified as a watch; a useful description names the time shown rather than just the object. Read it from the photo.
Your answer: 3:37:56
